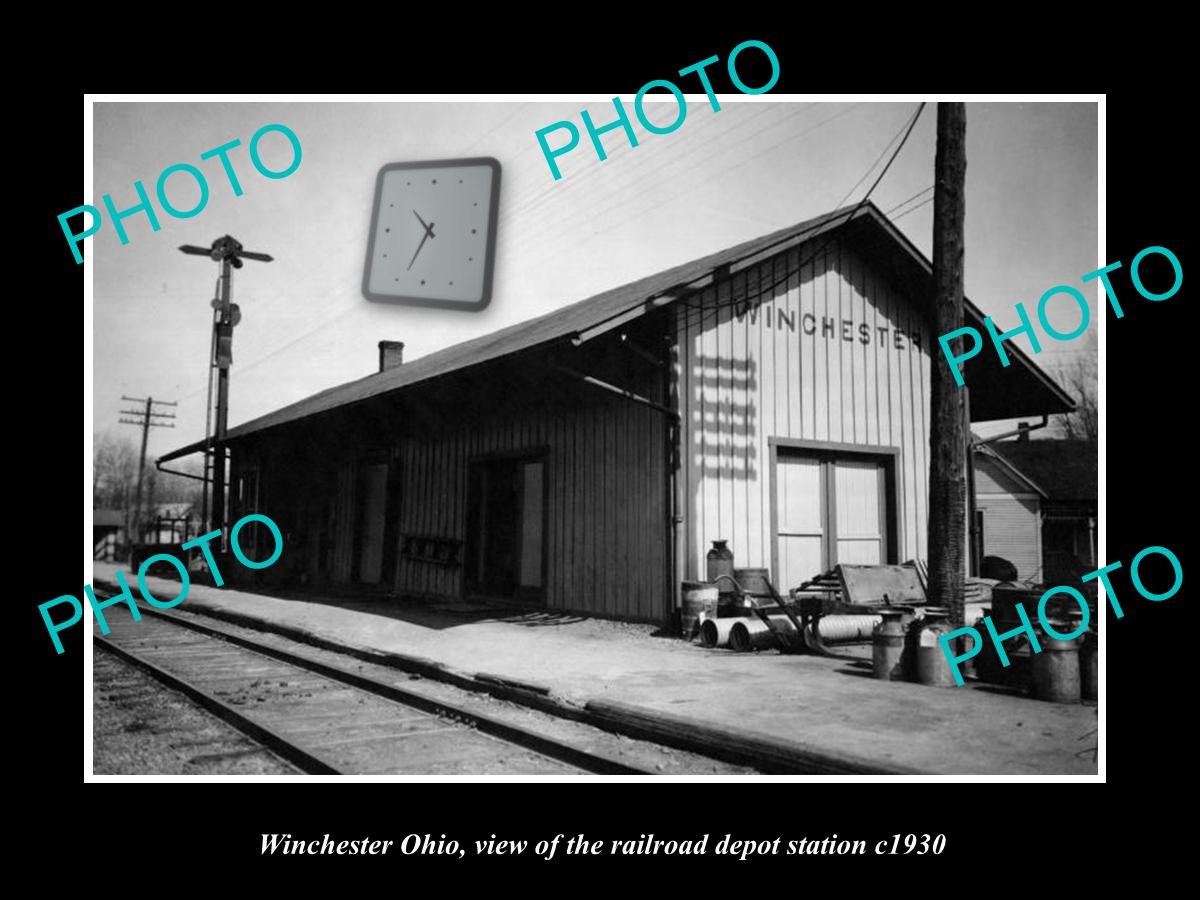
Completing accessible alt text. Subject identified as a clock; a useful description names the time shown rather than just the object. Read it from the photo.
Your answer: 10:34
